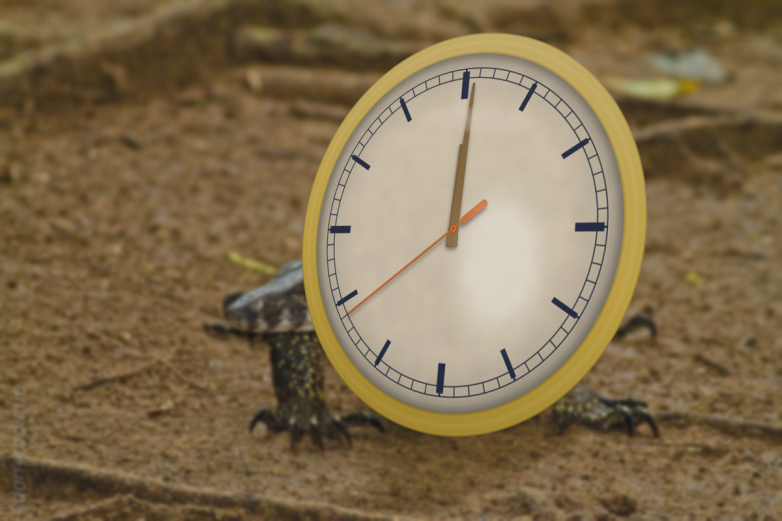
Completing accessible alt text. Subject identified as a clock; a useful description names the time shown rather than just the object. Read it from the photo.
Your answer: 12:00:39
